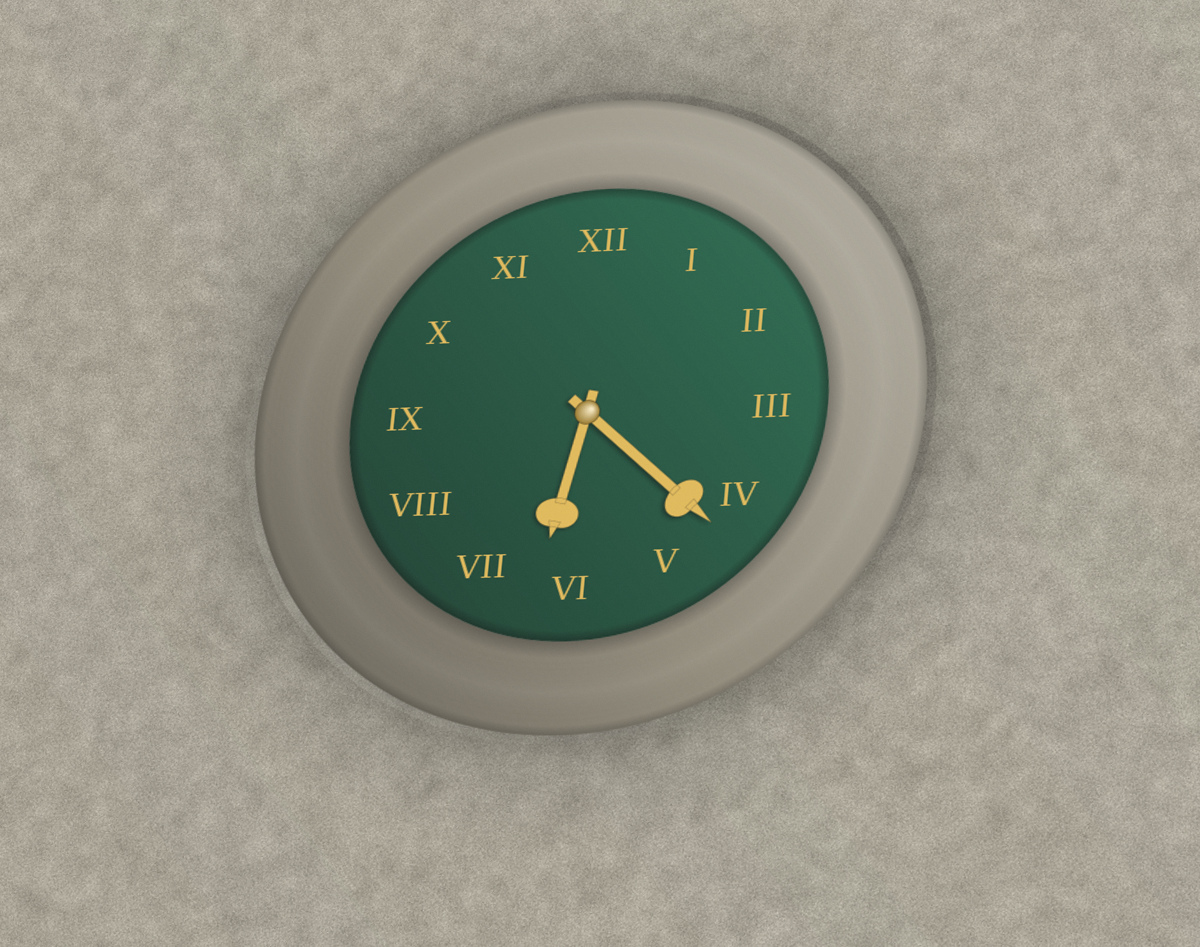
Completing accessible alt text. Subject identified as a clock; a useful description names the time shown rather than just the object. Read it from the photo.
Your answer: 6:22
